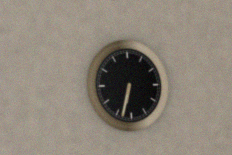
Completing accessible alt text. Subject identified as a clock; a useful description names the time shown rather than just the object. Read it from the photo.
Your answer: 6:33
